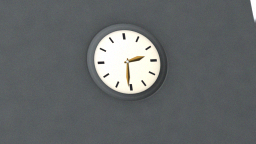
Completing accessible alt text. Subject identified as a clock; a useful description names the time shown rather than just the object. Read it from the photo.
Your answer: 2:31
